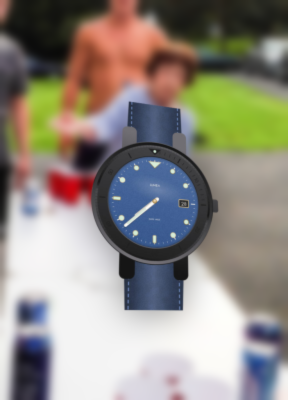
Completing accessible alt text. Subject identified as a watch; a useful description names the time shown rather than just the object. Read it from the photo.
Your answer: 7:38
